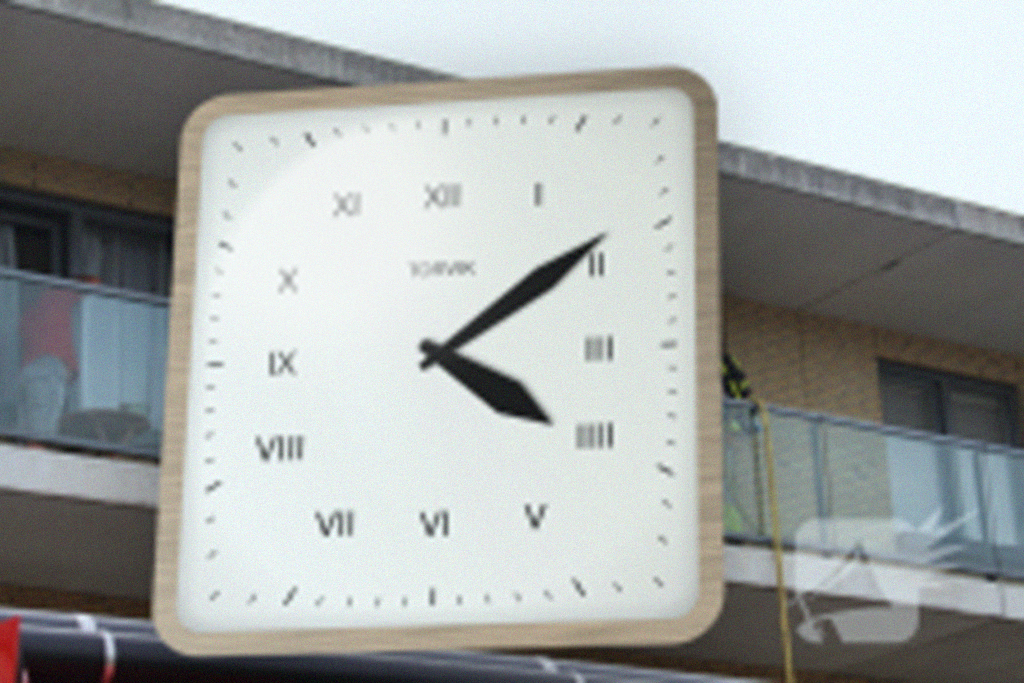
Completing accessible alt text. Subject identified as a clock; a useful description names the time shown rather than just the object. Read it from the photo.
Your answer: 4:09
